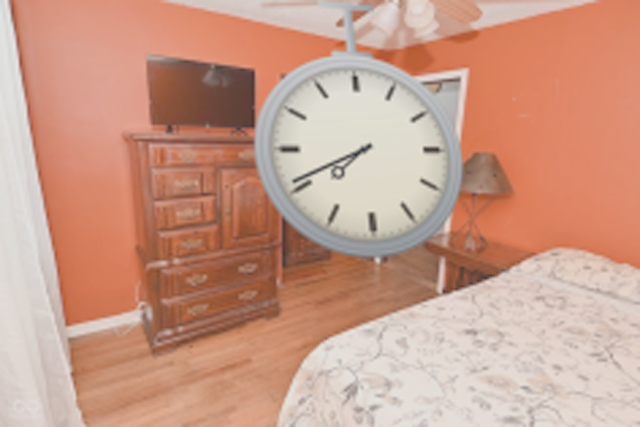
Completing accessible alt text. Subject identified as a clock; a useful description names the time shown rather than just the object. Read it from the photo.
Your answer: 7:41
